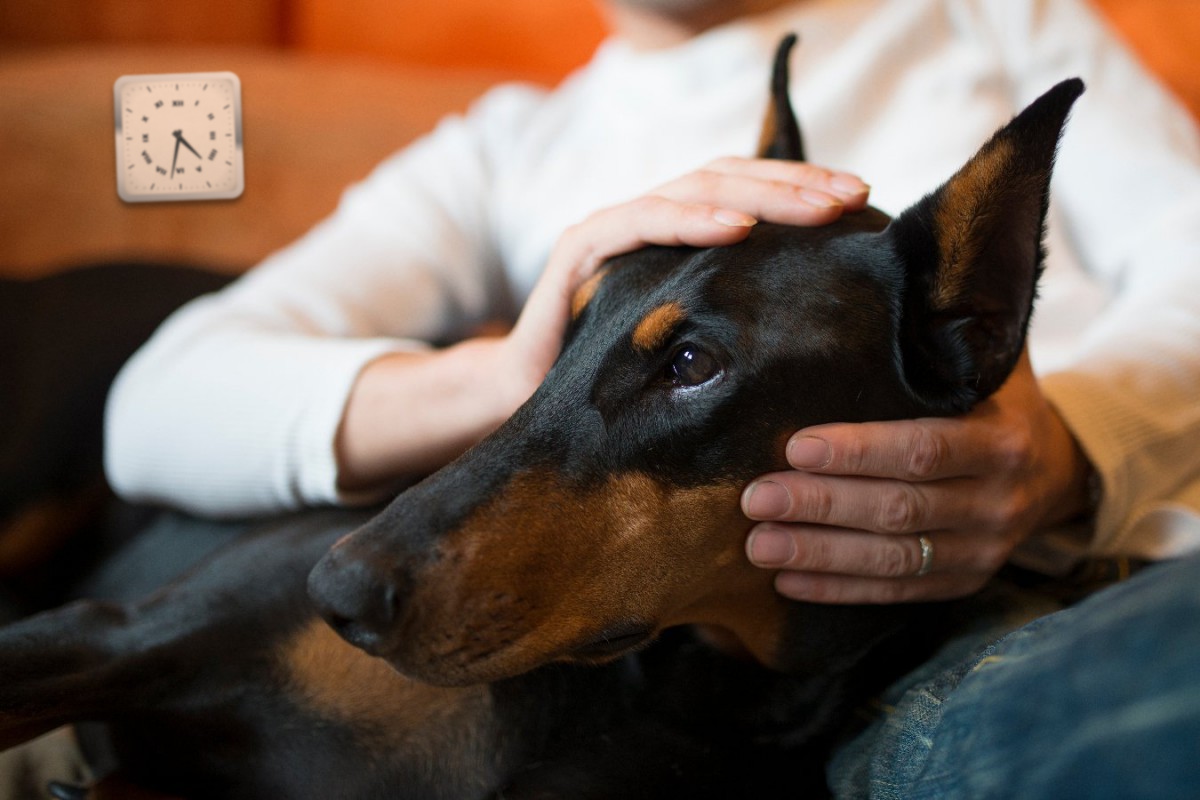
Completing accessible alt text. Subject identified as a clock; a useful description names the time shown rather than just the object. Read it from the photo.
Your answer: 4:32
